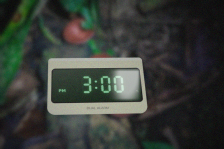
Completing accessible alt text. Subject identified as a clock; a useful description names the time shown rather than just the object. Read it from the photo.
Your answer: 3:00
